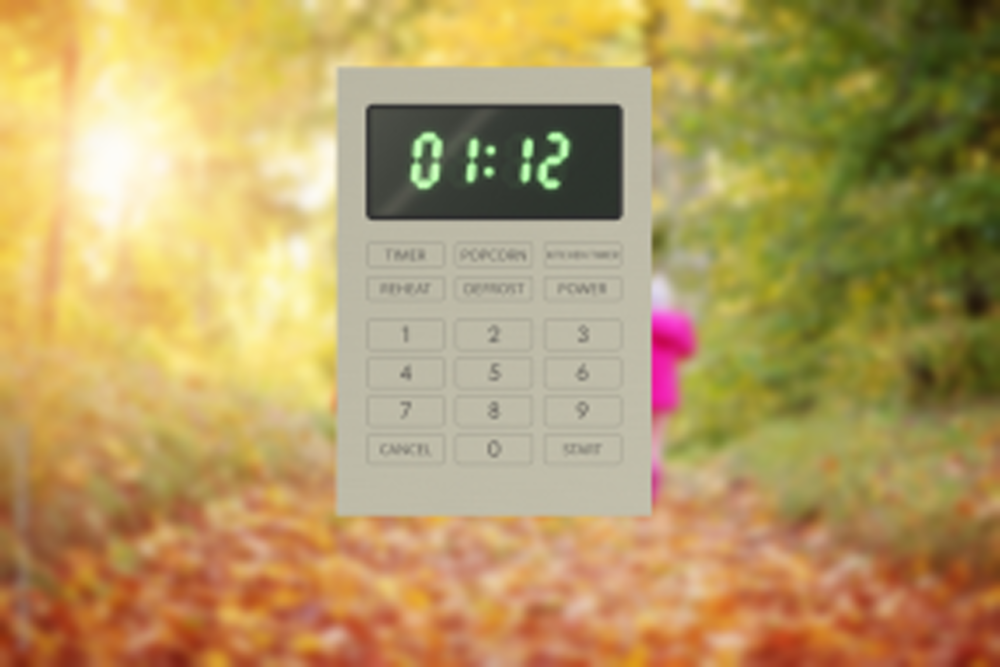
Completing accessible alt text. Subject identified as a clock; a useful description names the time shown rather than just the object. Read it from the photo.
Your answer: 1:12
